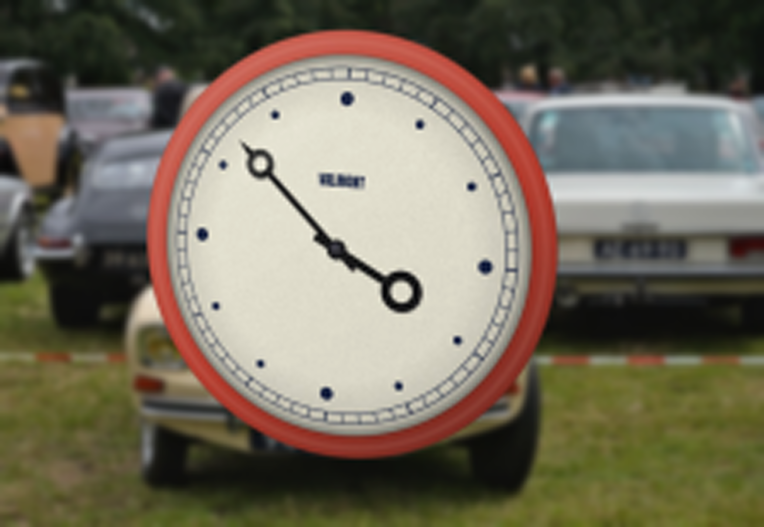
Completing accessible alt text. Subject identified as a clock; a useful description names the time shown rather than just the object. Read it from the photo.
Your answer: 3:52
